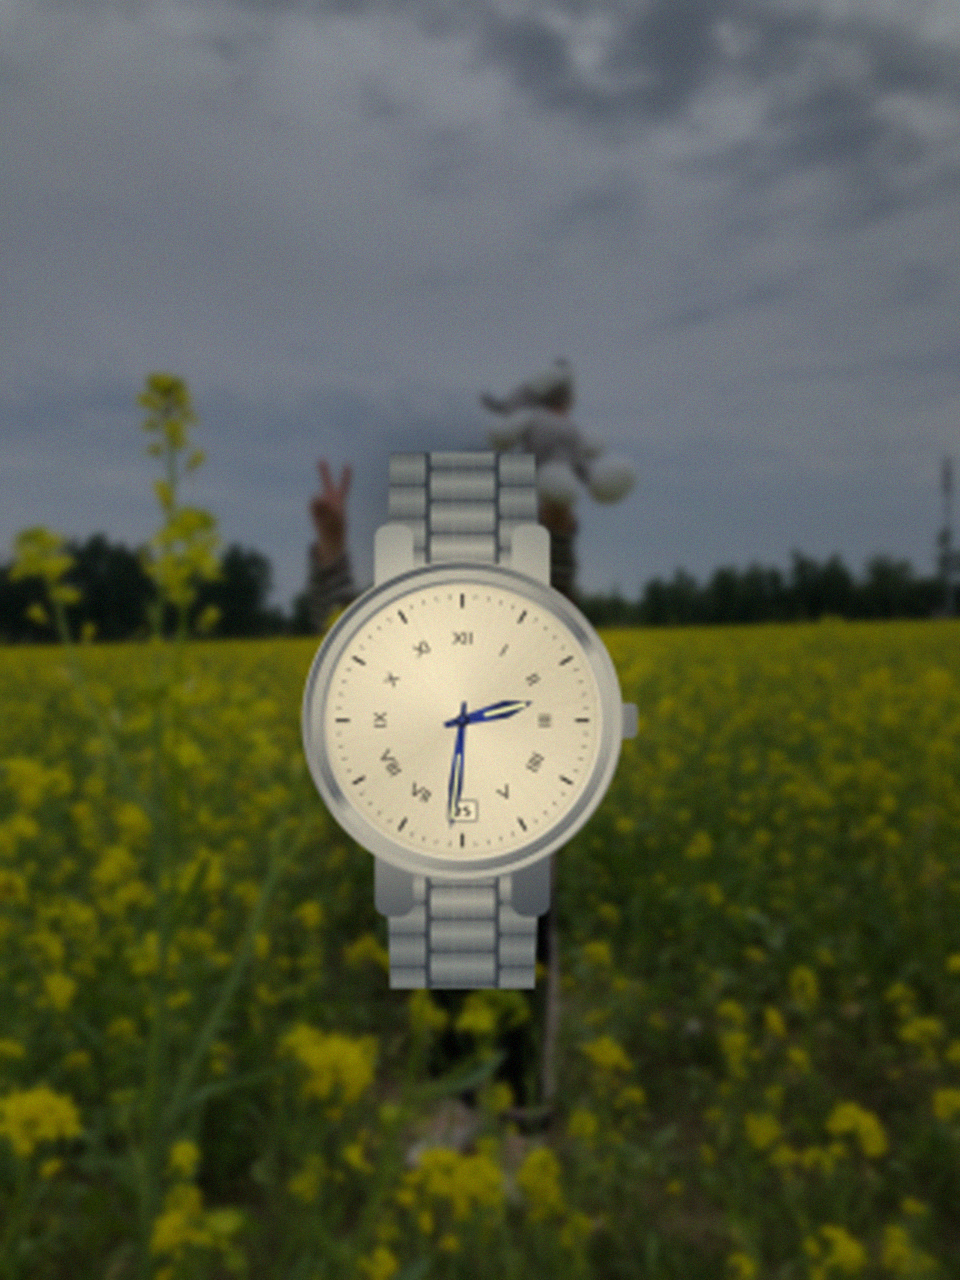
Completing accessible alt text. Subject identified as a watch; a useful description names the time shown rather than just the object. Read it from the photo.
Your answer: 2:31
